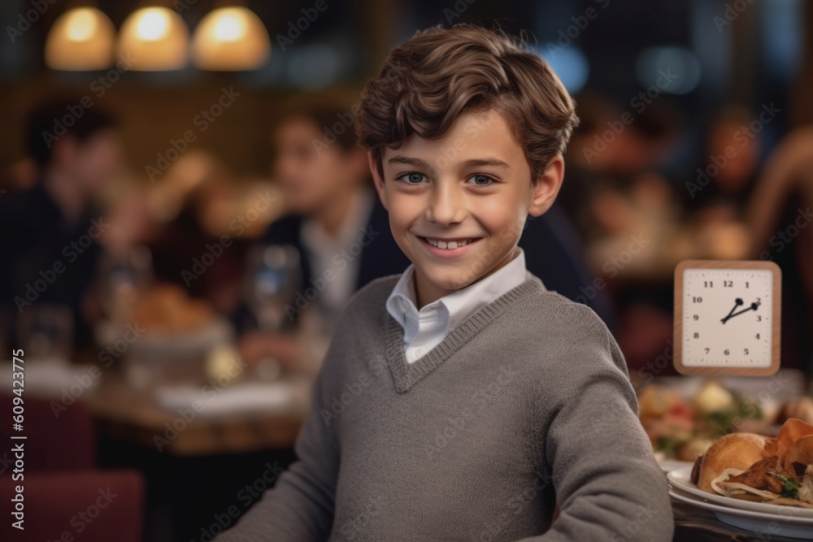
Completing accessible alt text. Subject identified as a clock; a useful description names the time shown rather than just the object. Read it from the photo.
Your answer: 1:11
